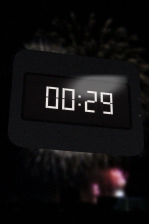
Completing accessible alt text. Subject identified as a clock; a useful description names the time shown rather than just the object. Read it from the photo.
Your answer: 0:29
